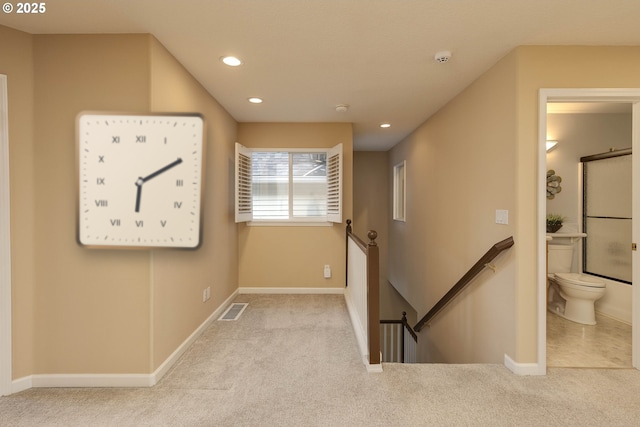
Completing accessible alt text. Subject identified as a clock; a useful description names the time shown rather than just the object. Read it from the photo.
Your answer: 6:10
